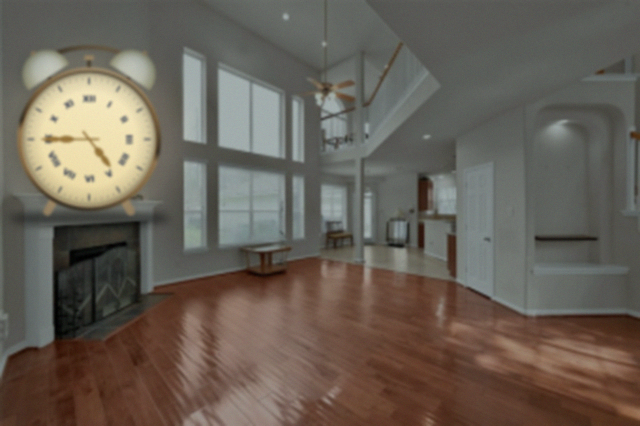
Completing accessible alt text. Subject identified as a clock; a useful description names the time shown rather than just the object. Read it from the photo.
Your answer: 4:45
